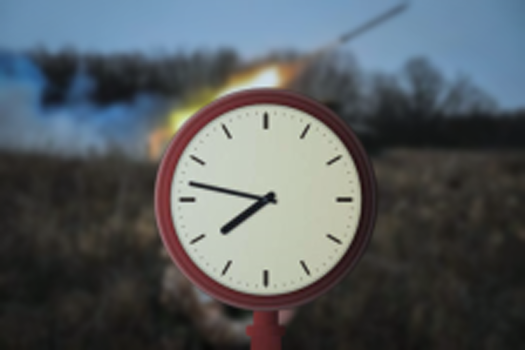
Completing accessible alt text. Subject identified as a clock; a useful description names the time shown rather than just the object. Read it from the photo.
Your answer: 7:47
